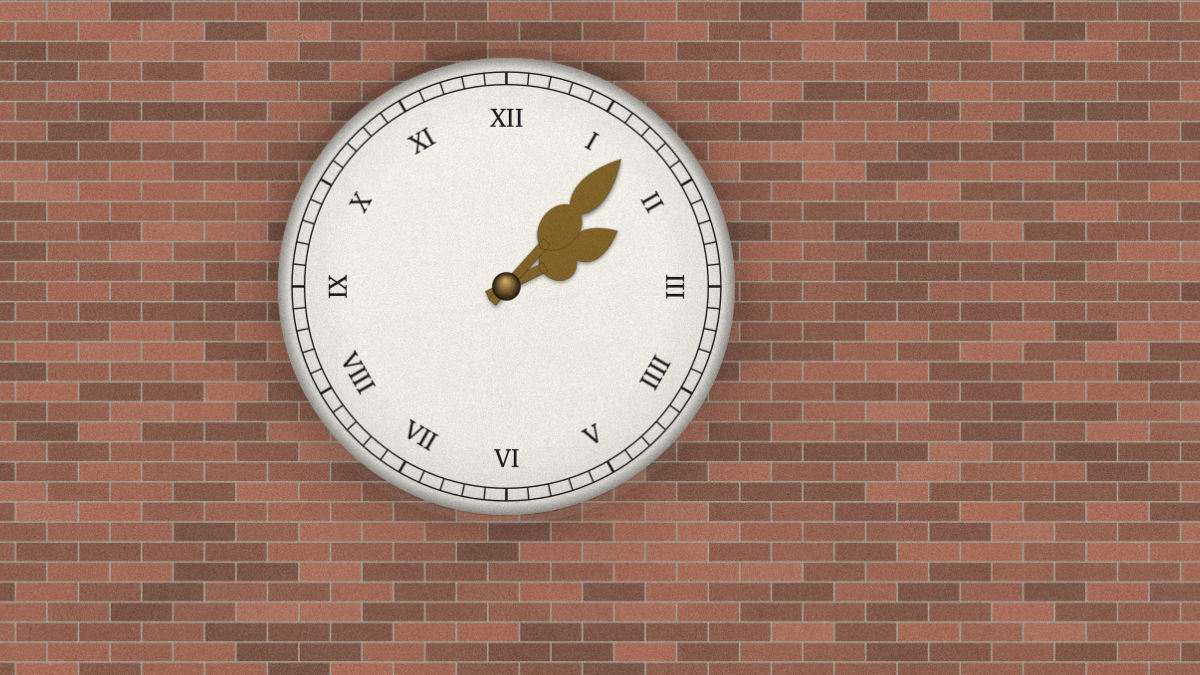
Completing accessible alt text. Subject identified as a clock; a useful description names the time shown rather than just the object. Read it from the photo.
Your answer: 2:07
